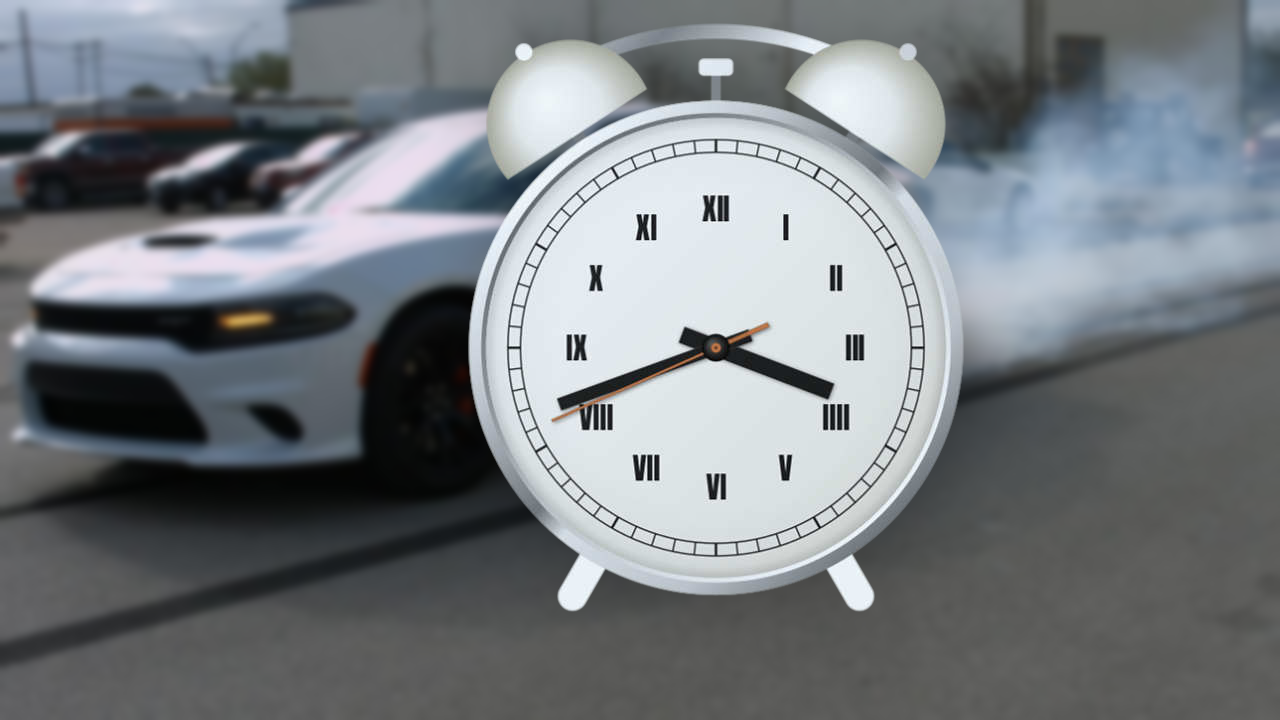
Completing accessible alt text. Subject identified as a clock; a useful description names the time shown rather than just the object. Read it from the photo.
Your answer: 3:41:41
